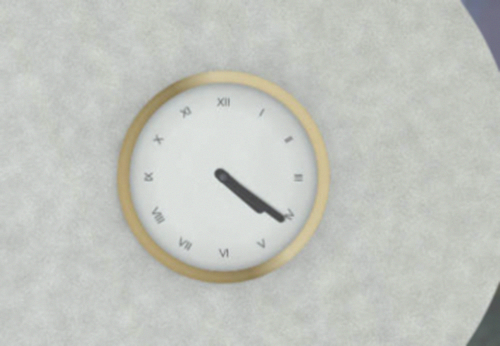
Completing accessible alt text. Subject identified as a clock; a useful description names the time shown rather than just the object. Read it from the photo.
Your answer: 4:21
